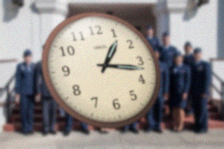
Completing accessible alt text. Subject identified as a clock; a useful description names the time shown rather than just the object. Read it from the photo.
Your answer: 1:17
